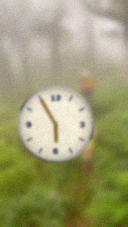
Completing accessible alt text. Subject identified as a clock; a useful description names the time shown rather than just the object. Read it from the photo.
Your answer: 5:55
